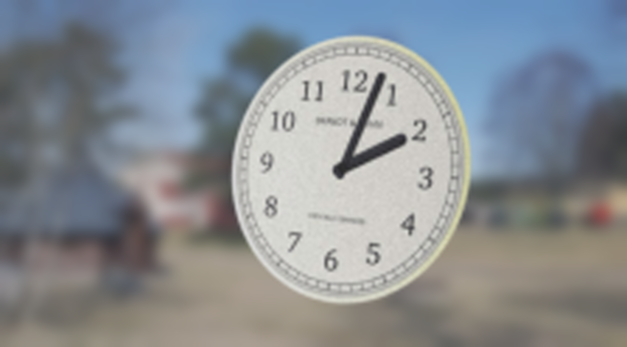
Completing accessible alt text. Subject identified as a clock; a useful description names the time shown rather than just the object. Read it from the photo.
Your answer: 2:03
